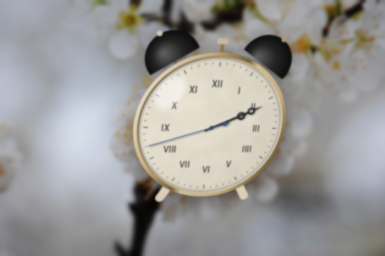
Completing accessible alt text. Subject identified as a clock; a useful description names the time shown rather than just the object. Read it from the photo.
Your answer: 2:10:42
